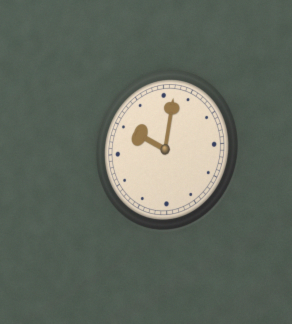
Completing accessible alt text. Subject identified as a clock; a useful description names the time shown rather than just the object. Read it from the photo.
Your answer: 10:02
